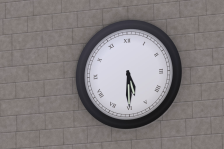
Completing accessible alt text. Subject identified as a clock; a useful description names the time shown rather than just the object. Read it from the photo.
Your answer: 5:30
